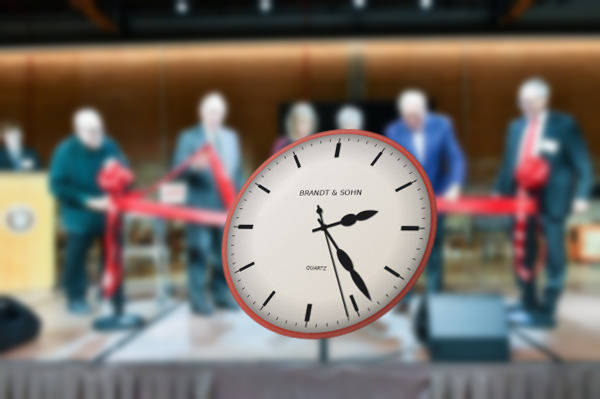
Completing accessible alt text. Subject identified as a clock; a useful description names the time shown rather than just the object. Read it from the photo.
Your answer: 2:23:26
